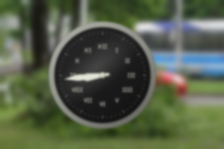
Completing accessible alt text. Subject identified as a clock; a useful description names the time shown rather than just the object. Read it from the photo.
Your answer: 8:44
